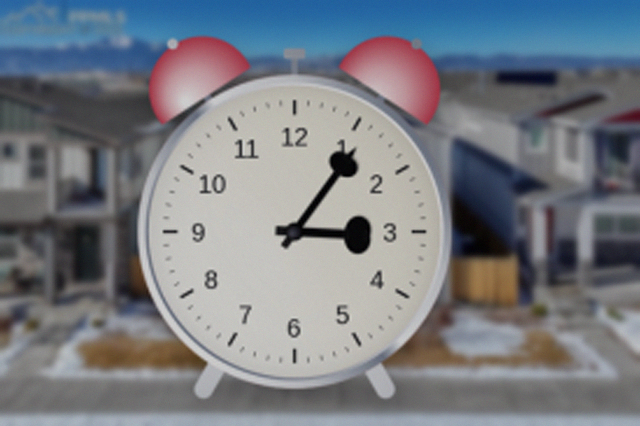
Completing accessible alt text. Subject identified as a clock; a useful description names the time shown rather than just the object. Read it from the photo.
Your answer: 3:06
